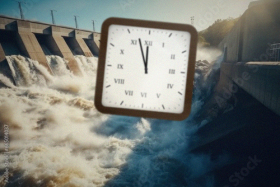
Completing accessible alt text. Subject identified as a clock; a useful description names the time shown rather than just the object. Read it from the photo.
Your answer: 11:57
